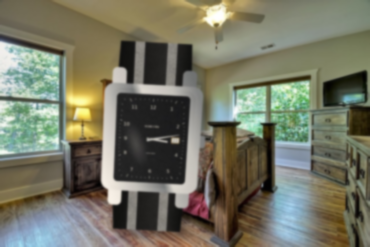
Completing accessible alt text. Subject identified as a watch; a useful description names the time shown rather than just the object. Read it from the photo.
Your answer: 3:13
